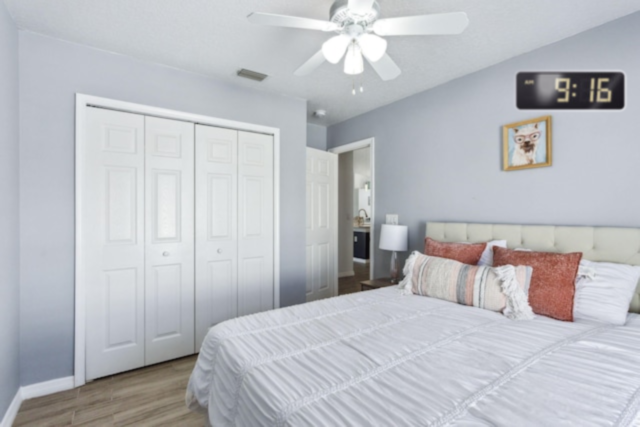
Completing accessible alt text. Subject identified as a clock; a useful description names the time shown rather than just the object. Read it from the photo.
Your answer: 9:16
